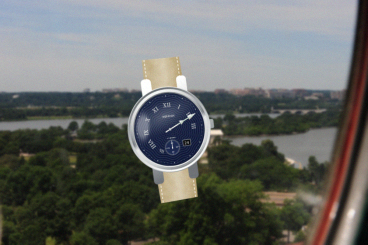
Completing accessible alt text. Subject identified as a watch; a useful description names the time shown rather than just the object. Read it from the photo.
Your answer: 2:11
